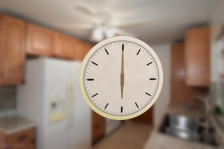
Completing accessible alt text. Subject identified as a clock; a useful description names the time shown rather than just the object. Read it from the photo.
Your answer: 6:00
